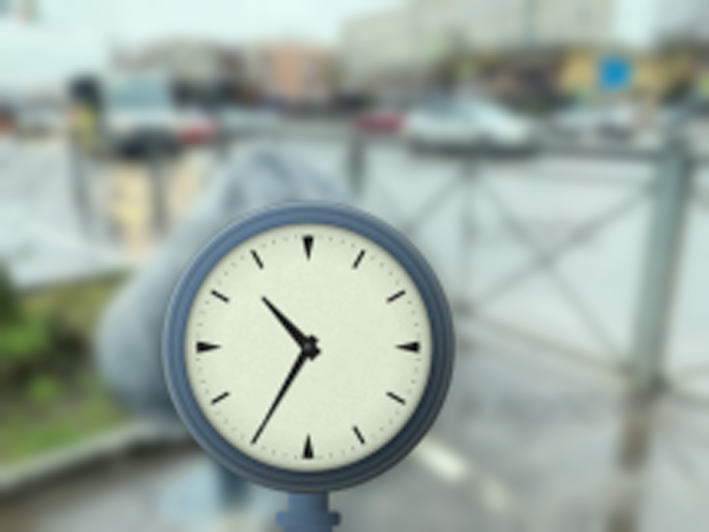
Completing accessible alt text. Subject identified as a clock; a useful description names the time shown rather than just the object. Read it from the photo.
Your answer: 10:35
